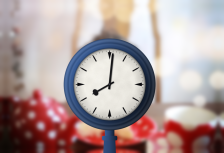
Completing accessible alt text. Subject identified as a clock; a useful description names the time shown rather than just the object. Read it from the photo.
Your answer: 8:01
